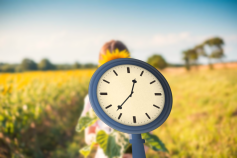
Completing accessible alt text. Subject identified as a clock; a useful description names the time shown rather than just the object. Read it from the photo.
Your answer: 12:37
